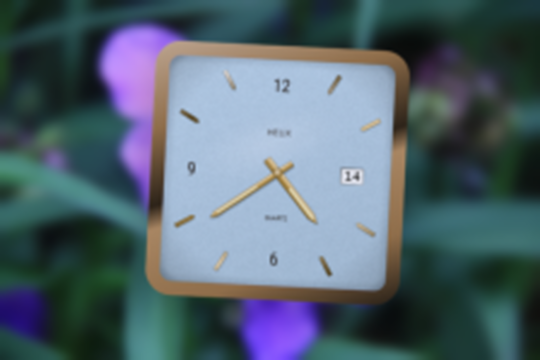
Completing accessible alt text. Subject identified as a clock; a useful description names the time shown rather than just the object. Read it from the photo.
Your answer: 4:39
